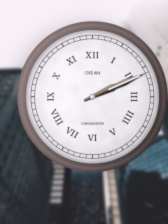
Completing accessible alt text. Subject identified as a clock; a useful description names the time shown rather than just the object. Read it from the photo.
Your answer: 2:11
